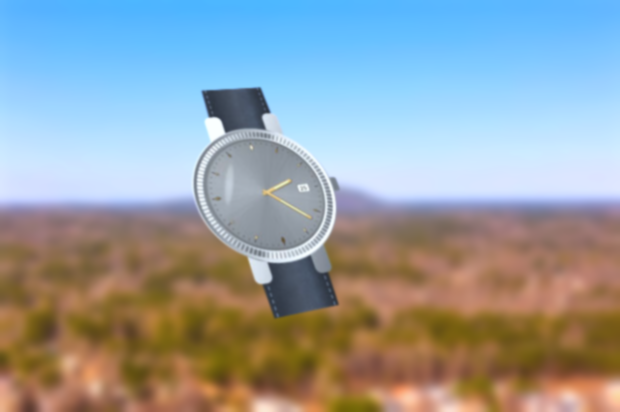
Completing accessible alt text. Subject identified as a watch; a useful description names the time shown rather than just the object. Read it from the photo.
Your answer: 2:22
